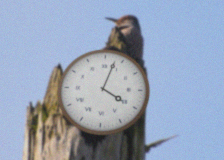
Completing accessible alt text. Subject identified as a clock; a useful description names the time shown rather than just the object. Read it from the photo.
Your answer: 4:03
